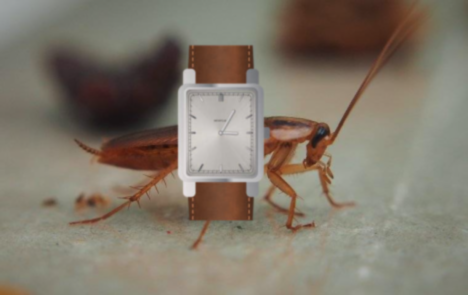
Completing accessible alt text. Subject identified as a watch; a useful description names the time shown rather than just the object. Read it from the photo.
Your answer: 3:05
